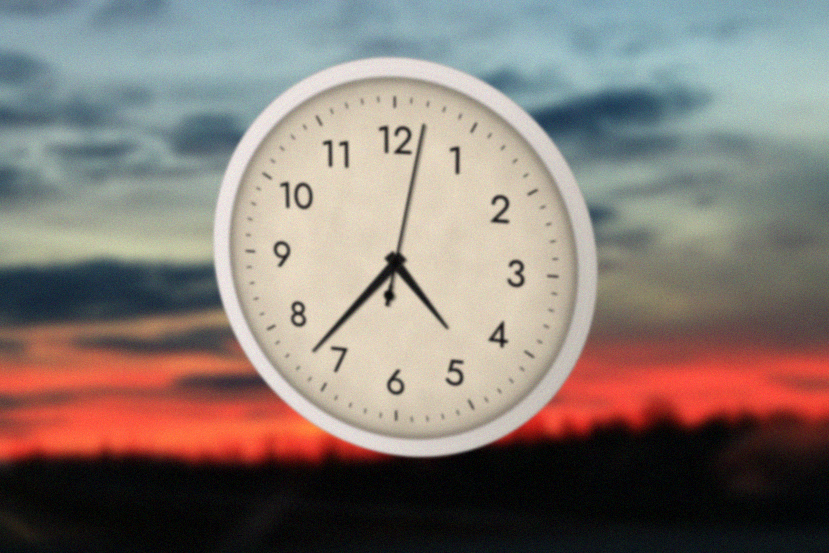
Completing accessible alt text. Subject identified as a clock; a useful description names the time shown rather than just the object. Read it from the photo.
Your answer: 4:37:02
